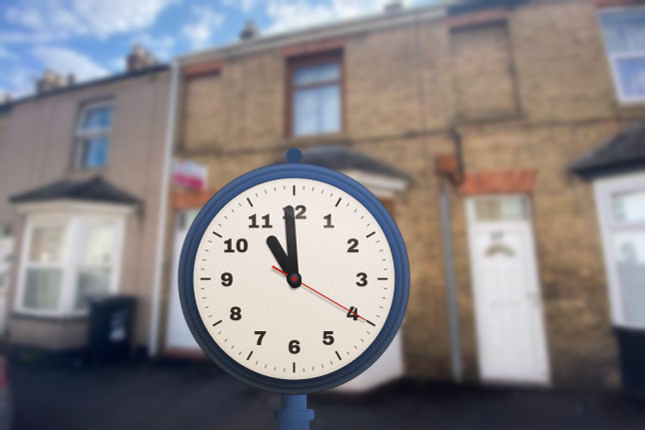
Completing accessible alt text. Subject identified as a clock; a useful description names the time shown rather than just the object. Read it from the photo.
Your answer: 10:59:20
